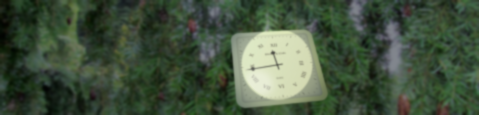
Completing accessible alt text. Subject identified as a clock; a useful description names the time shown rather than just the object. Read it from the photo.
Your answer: 11:44
